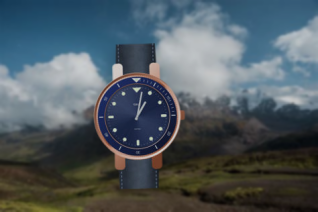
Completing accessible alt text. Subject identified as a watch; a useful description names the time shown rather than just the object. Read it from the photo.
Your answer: 1:02
